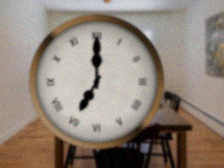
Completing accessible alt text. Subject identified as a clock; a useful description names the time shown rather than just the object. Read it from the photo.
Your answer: 7:00
